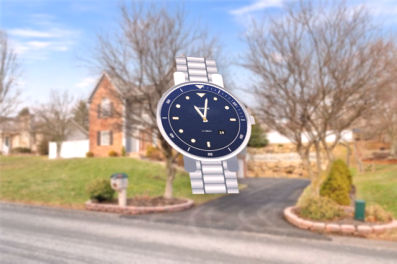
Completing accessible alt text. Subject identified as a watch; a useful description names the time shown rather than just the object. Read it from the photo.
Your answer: 11:02
